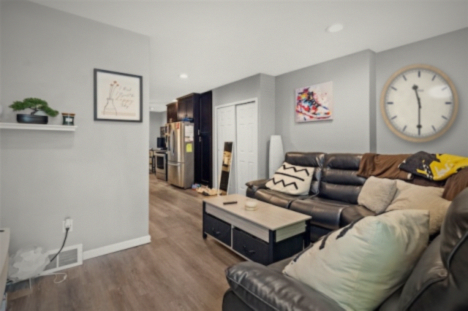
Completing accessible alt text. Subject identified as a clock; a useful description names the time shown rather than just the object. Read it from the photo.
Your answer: 11:30
